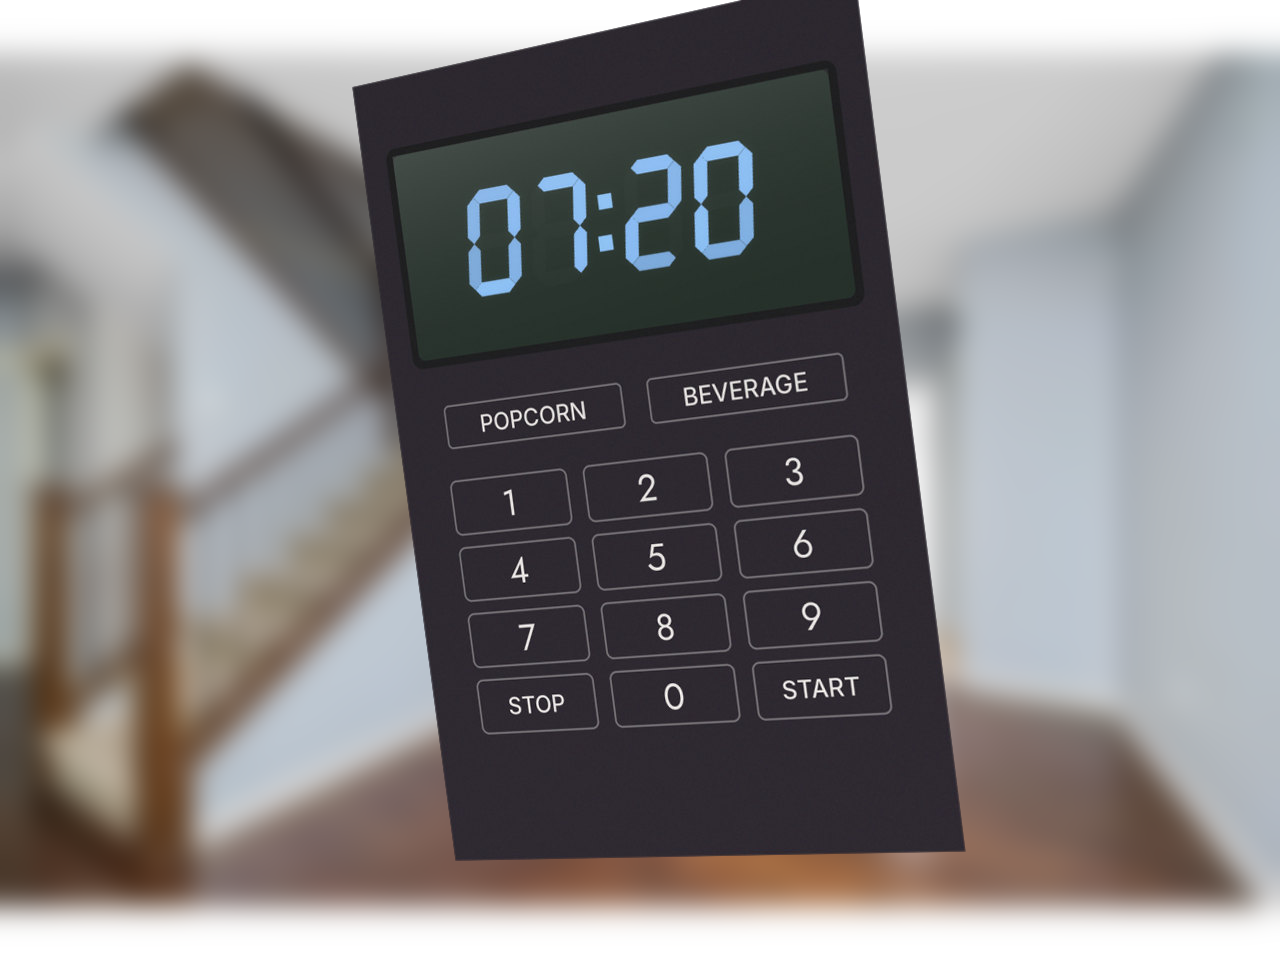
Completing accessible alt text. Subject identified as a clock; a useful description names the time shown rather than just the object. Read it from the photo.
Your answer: 7:20
